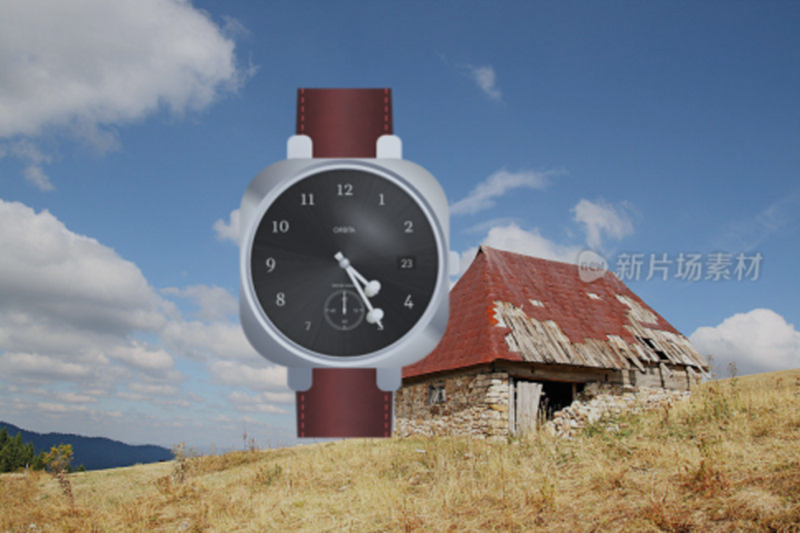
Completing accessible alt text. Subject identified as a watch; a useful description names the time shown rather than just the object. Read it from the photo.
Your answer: 4:25
